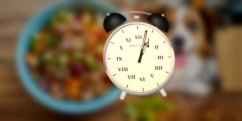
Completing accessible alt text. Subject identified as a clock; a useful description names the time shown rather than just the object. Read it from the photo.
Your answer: 1:03
